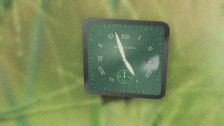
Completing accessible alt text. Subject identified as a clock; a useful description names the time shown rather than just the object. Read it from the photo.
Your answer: 4:57
